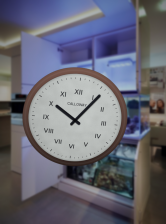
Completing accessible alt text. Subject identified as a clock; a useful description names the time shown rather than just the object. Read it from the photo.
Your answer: 10:06
